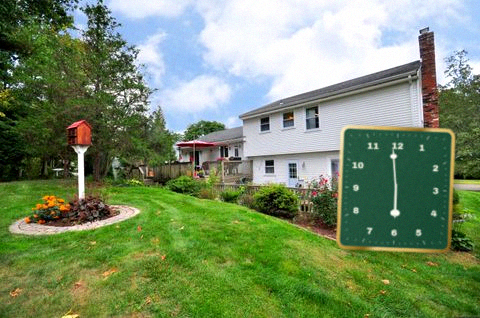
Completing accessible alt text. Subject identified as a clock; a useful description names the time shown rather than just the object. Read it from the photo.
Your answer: 5:59
